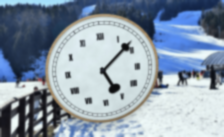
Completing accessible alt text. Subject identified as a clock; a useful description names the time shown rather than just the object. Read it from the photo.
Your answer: 5:08
